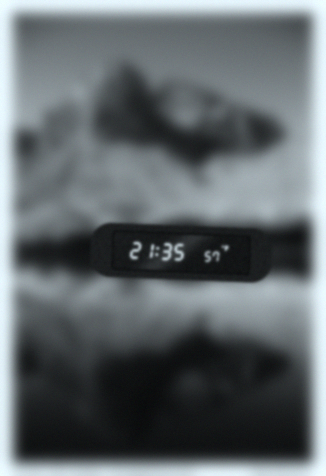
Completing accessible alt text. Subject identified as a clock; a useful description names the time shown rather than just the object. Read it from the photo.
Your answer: 21:35
